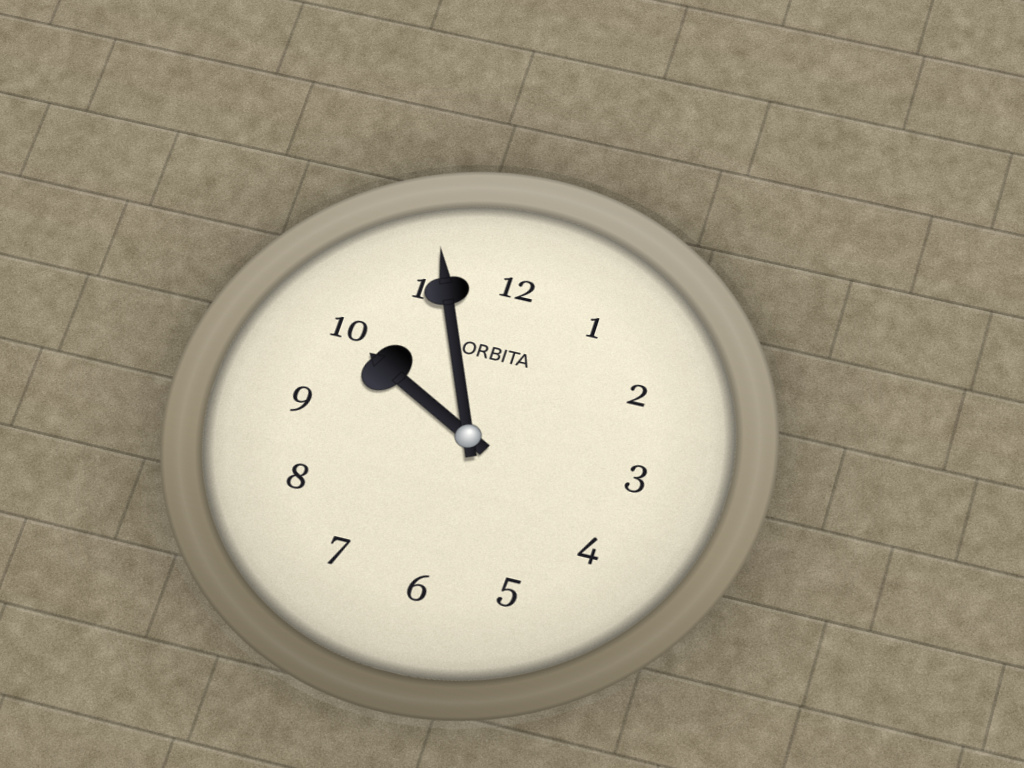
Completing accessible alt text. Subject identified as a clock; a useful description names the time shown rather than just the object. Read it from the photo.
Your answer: 9:56
